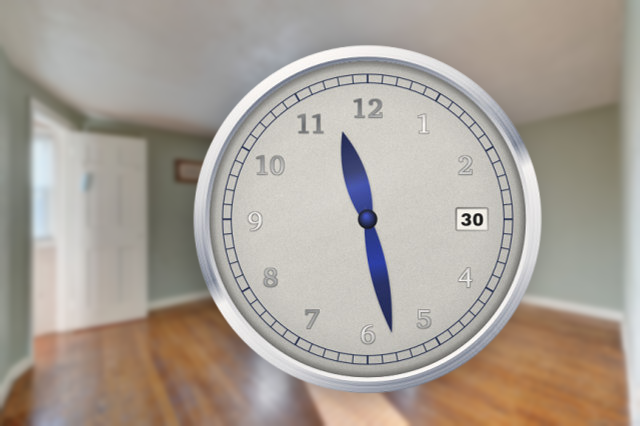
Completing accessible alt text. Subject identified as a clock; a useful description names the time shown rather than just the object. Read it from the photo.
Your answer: 11:28
